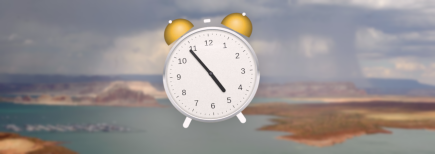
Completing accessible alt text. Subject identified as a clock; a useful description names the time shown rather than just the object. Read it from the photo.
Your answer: 4:54
